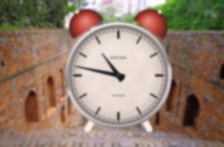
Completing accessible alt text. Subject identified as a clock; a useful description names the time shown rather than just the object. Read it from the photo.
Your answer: 10:47
